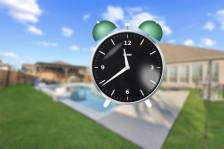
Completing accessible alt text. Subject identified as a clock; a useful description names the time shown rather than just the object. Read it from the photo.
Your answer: 11:39
